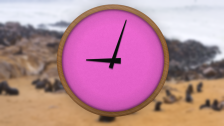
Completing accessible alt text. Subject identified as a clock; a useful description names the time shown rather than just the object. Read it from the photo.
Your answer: 9:03
